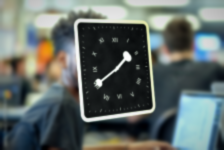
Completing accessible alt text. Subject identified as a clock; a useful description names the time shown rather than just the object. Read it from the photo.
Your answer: 1:40
